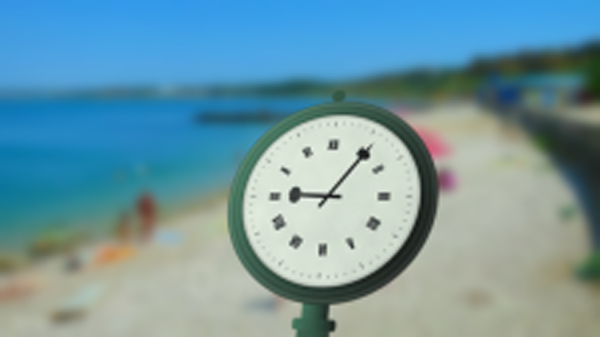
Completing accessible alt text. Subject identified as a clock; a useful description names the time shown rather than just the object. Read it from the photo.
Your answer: 9:06
